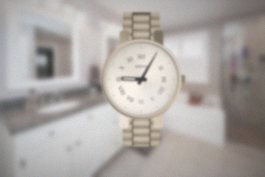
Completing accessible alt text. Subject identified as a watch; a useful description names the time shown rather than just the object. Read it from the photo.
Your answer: 9:05
